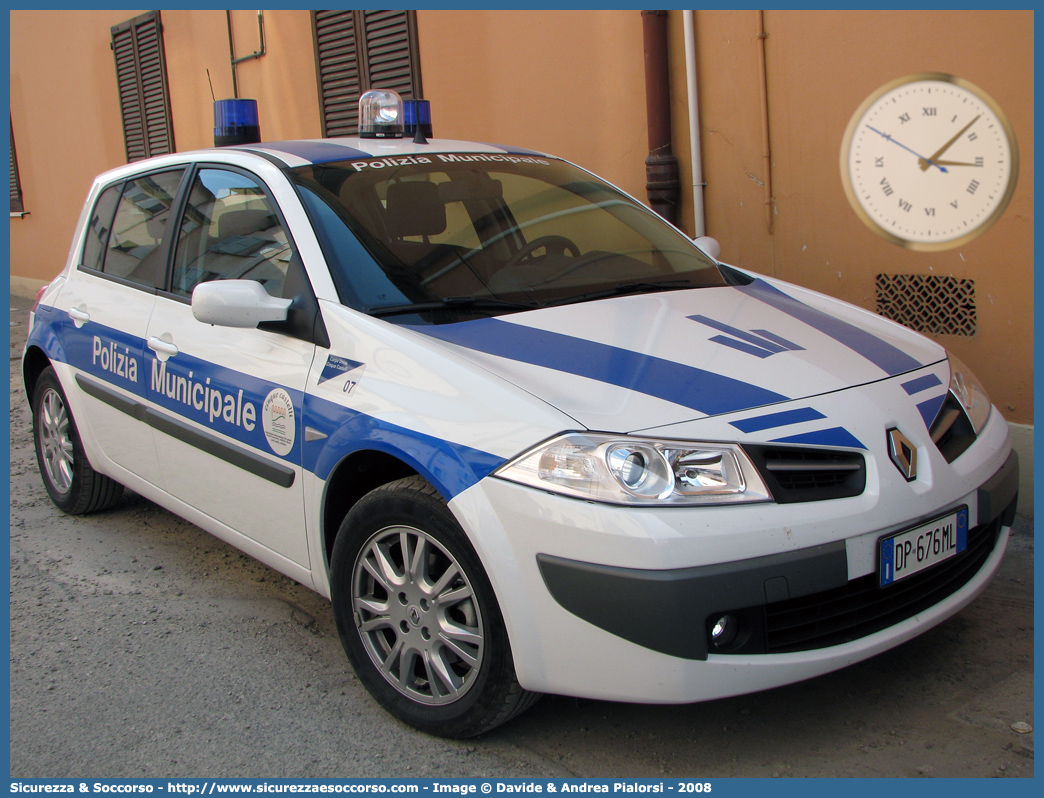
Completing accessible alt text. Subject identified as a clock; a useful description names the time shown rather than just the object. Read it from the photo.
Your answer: 3:07:50
